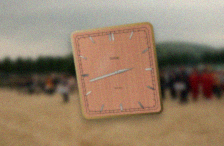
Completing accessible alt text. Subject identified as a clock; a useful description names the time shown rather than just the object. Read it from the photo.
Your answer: 2:43
